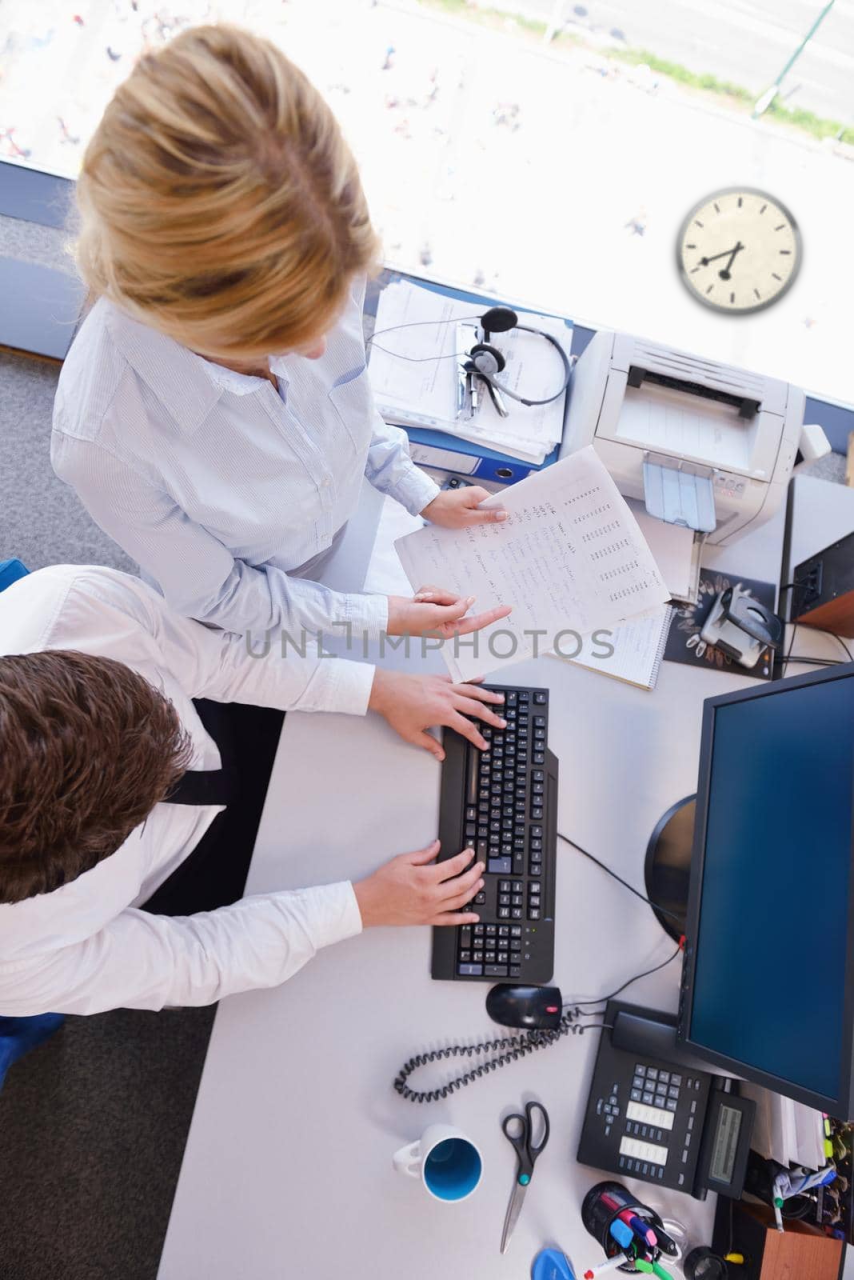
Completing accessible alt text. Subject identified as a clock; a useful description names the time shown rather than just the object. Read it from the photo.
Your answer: 6:41
